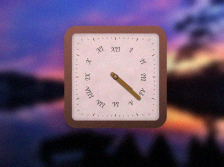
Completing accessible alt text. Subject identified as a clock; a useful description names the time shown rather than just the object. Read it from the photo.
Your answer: 4:22
